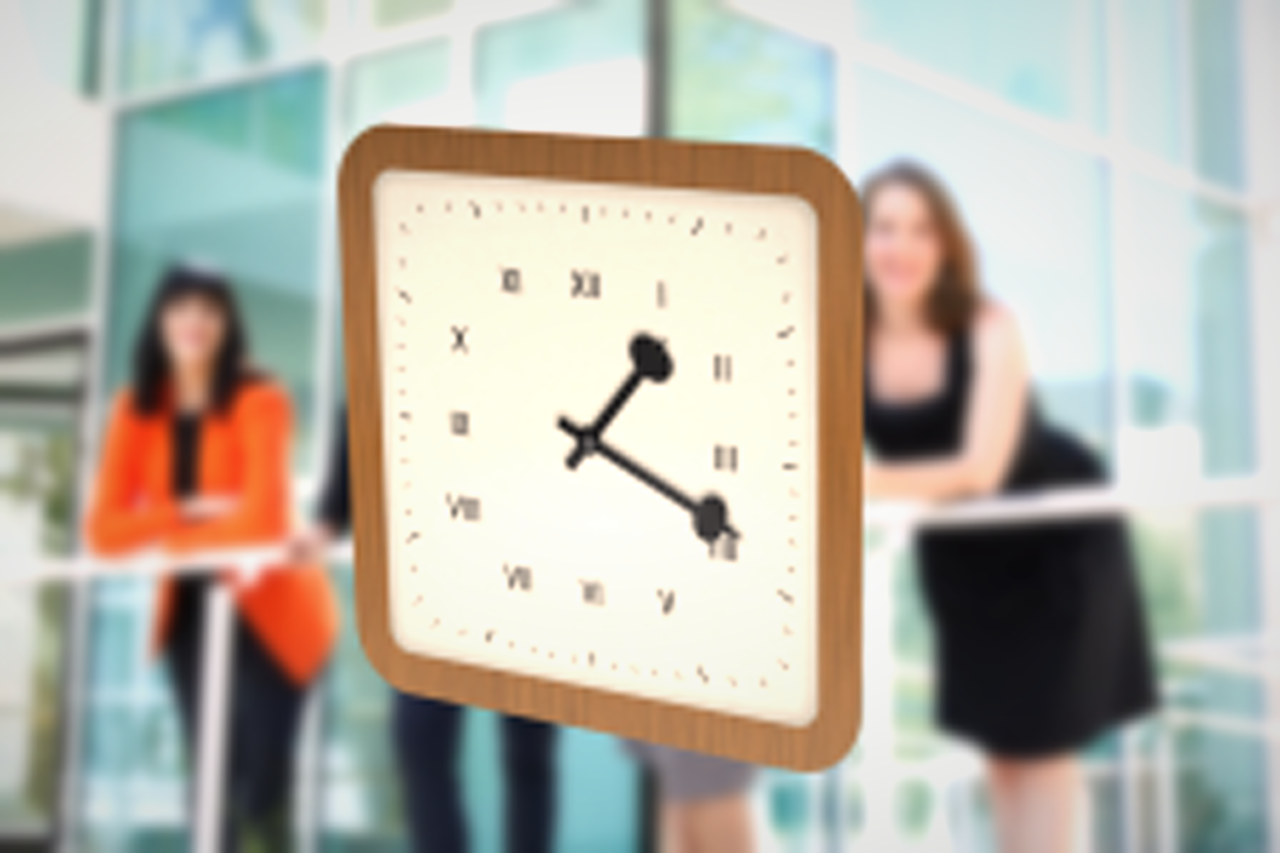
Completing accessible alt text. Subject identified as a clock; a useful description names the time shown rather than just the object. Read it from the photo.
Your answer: 1:19
